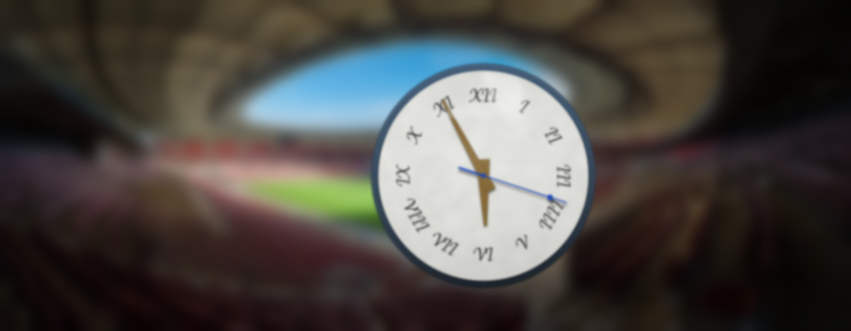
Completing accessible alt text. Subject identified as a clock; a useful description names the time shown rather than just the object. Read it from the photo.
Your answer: 5:55:18
